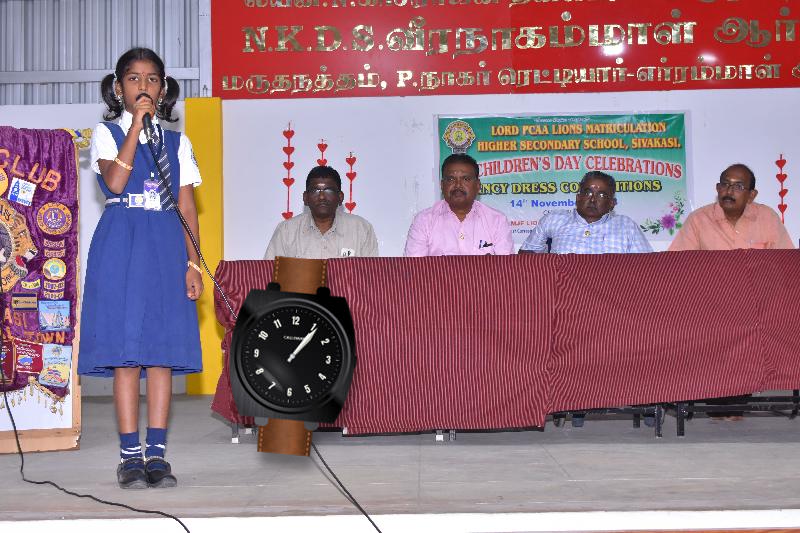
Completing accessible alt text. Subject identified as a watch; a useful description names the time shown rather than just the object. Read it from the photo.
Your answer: 1:06
